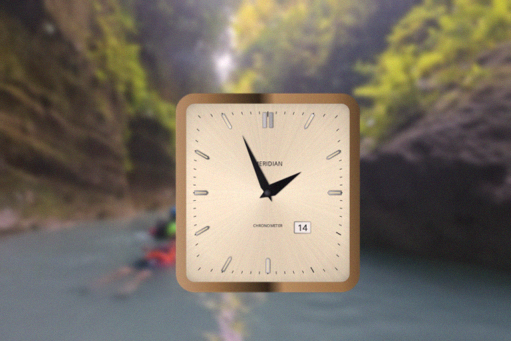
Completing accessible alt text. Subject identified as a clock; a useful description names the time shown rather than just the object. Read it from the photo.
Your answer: 1:56
